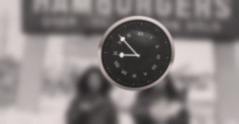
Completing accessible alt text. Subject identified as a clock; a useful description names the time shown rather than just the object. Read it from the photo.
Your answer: 8:52
